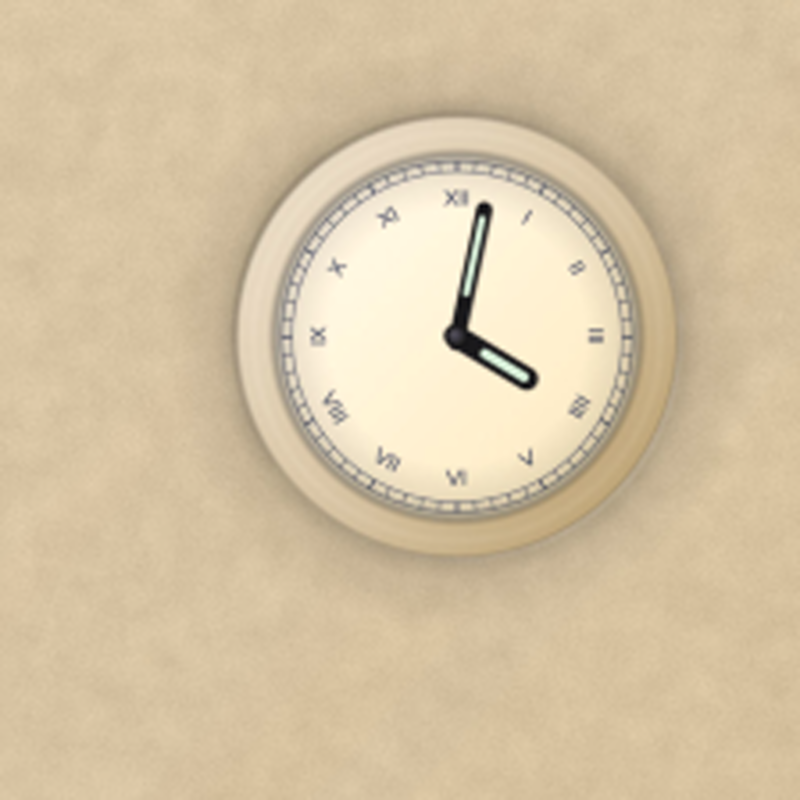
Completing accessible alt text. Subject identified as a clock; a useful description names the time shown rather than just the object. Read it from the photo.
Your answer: 4:02
